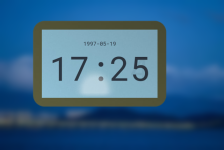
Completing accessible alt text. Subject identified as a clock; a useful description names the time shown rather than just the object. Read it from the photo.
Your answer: 17:25
